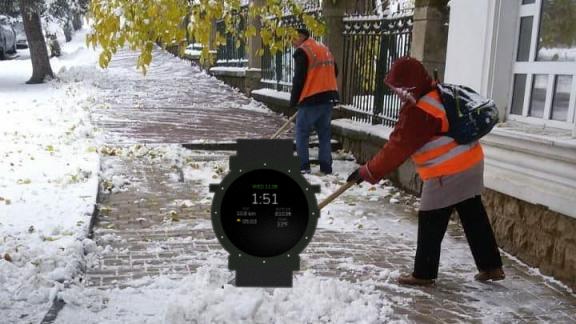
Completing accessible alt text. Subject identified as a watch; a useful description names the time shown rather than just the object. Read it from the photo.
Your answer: 1:51
